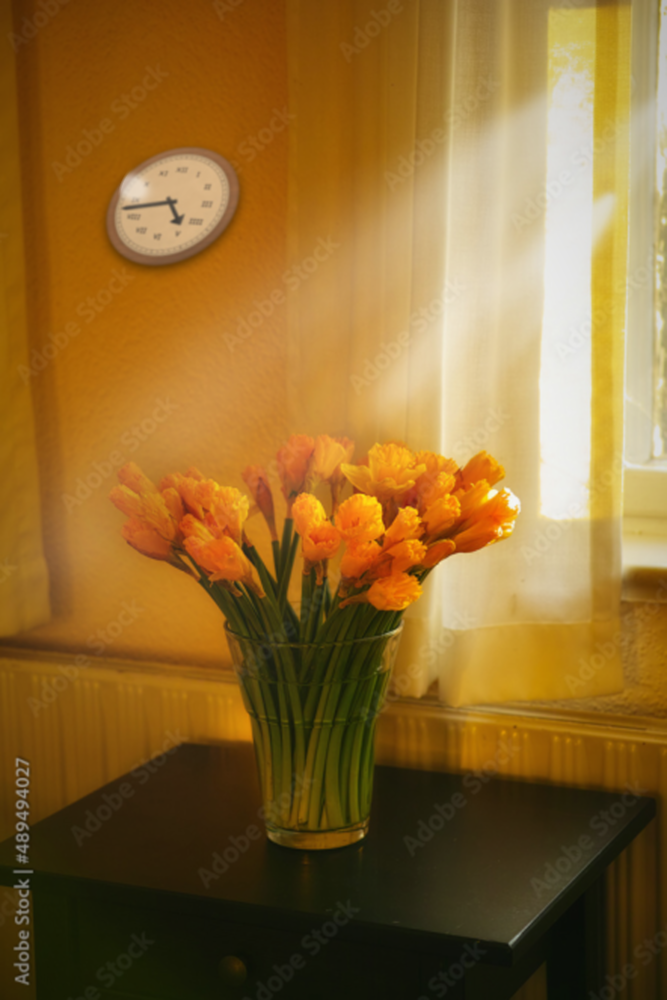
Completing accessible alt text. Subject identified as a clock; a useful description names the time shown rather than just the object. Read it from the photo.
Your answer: 4:43
